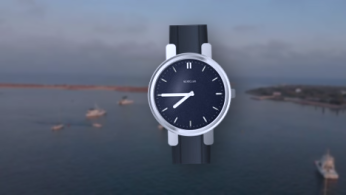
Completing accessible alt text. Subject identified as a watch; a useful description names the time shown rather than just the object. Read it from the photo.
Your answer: 7:45
